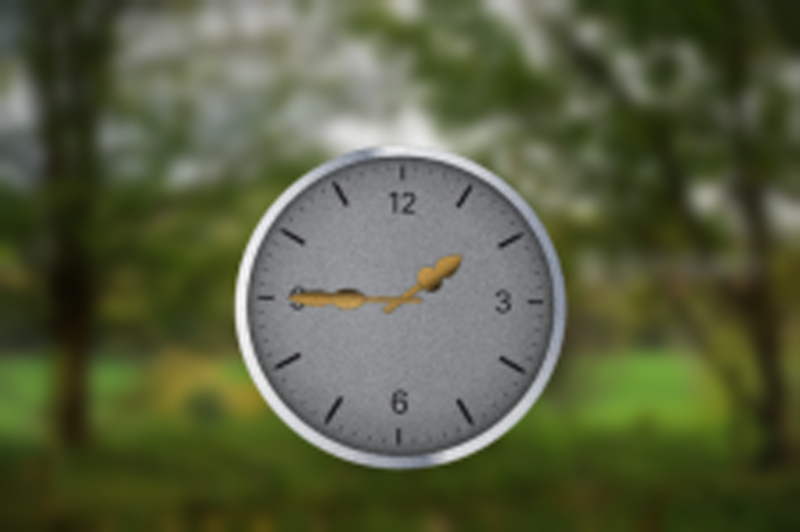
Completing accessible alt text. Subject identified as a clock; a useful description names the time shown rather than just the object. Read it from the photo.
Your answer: 1:45
